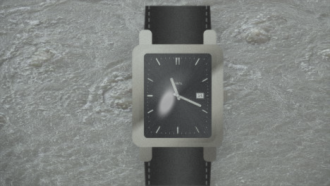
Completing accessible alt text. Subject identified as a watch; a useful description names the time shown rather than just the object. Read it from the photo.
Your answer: 11:19
